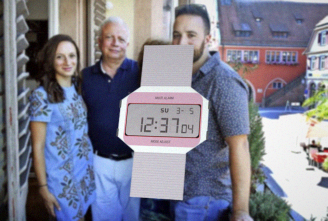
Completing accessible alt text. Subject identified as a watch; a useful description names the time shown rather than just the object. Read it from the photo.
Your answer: 12:37:04
